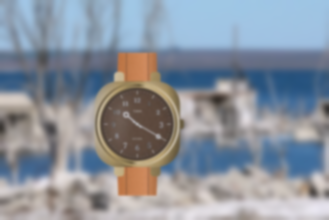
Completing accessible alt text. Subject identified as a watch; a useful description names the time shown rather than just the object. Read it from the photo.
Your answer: 10:20
